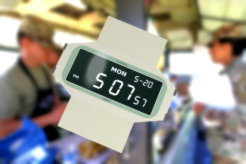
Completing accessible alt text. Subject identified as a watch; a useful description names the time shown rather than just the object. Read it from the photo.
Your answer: 5:07
